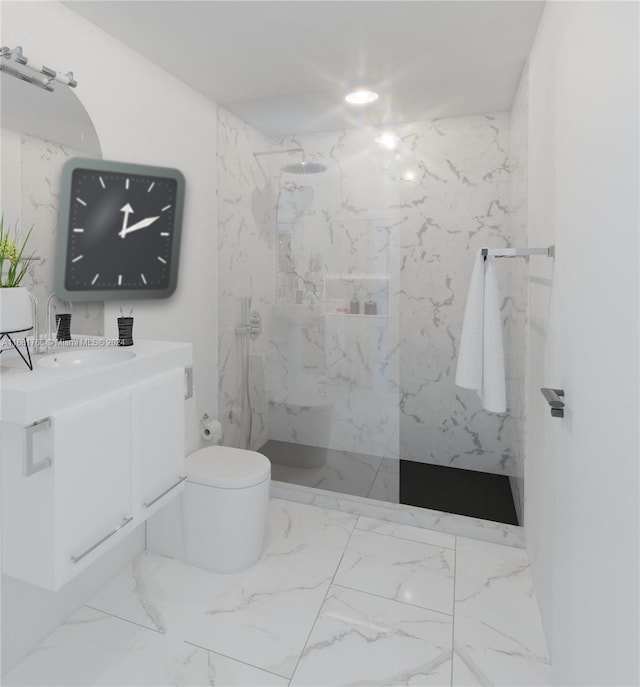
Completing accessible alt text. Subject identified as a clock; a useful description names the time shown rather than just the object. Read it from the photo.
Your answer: 12:11
